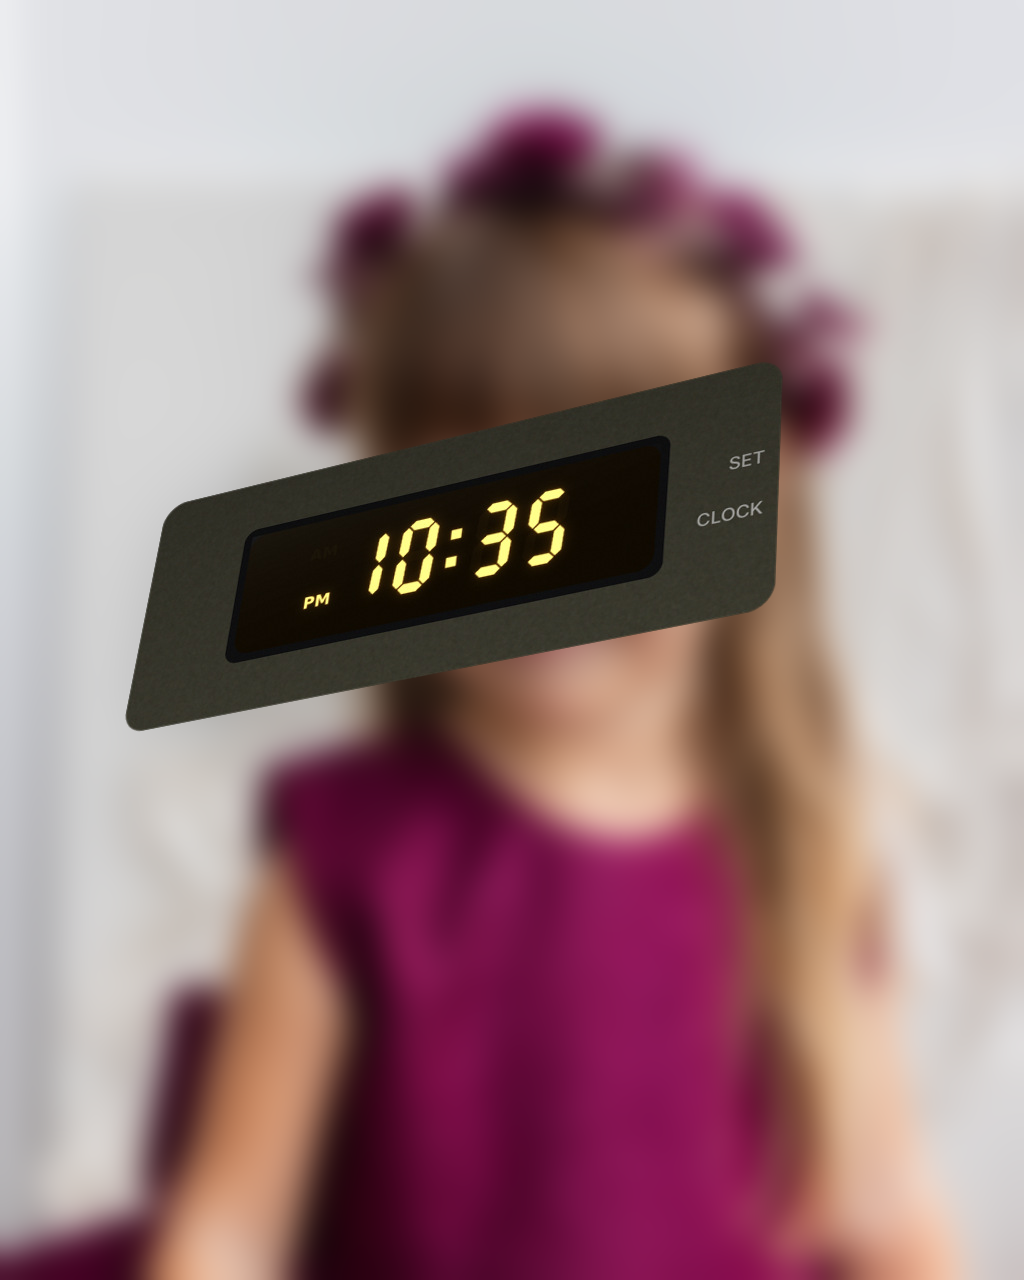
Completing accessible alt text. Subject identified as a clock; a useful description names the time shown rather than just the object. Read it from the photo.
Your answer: 10:35
